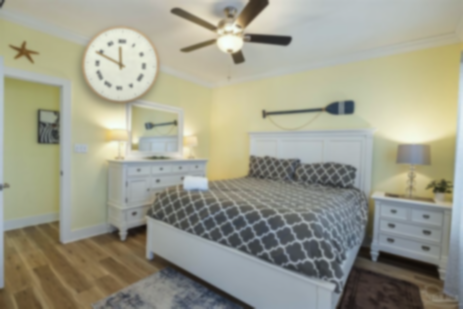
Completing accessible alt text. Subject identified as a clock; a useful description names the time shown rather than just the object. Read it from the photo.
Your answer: 11:49
